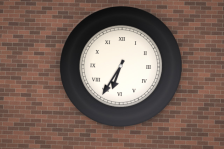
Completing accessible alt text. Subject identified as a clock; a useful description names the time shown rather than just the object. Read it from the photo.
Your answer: 6:35
